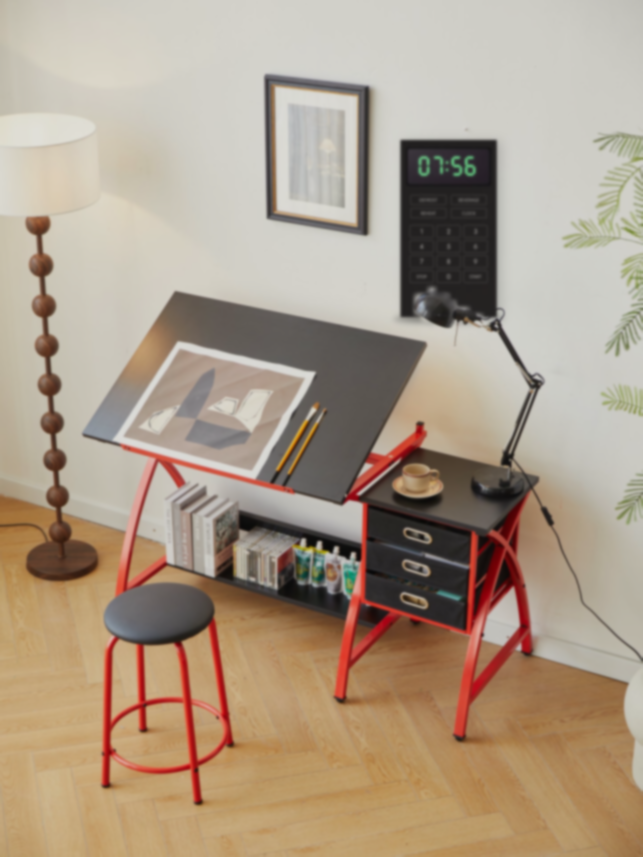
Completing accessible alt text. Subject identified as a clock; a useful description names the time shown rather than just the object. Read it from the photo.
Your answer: 7:56
